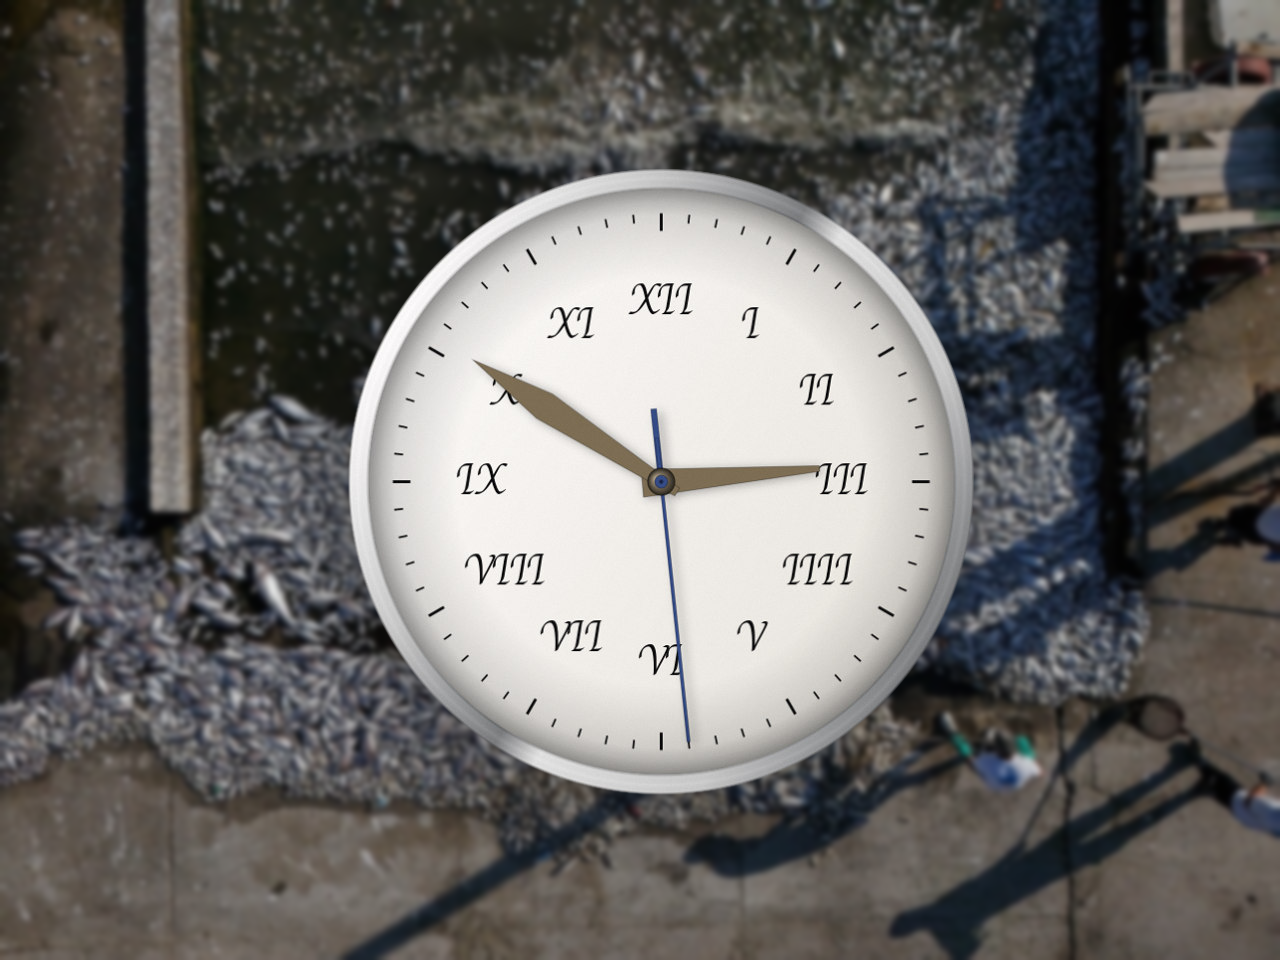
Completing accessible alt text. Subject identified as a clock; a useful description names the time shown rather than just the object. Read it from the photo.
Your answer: 2:50:29
